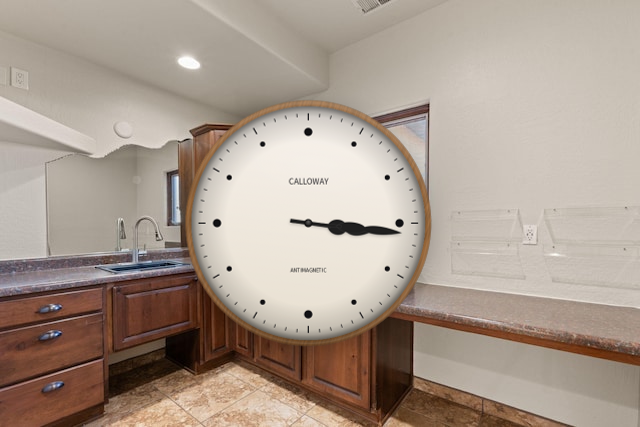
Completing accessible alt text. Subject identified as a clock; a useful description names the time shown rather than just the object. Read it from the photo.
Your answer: 3:16
